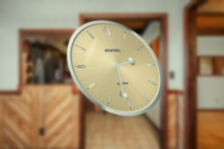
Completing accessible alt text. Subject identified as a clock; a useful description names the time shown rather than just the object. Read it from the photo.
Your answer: 2:31
